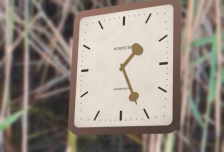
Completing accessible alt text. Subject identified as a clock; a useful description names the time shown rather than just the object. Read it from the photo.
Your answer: 1:26
